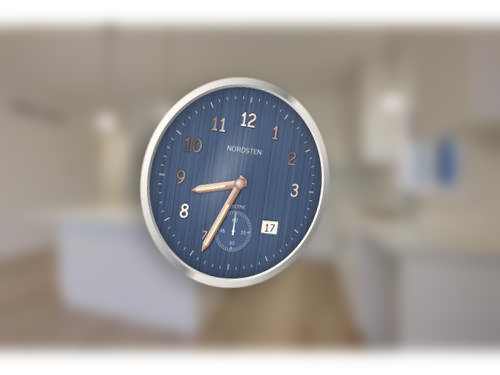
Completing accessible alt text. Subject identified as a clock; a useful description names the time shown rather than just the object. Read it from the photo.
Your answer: 8:34
